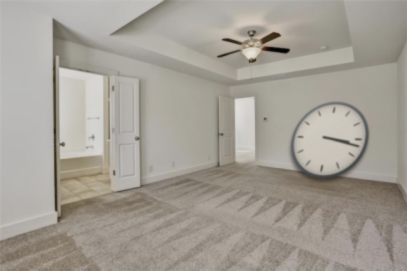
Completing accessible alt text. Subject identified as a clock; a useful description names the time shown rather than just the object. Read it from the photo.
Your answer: 3:17
